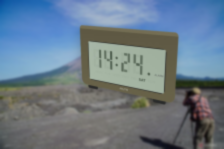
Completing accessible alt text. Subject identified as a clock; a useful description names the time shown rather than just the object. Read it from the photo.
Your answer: 14:24
